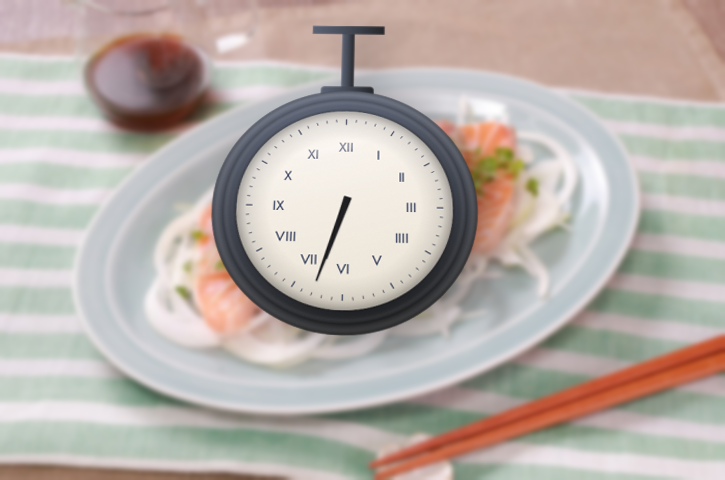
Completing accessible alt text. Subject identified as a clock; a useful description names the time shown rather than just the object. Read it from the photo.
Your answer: 6:33
